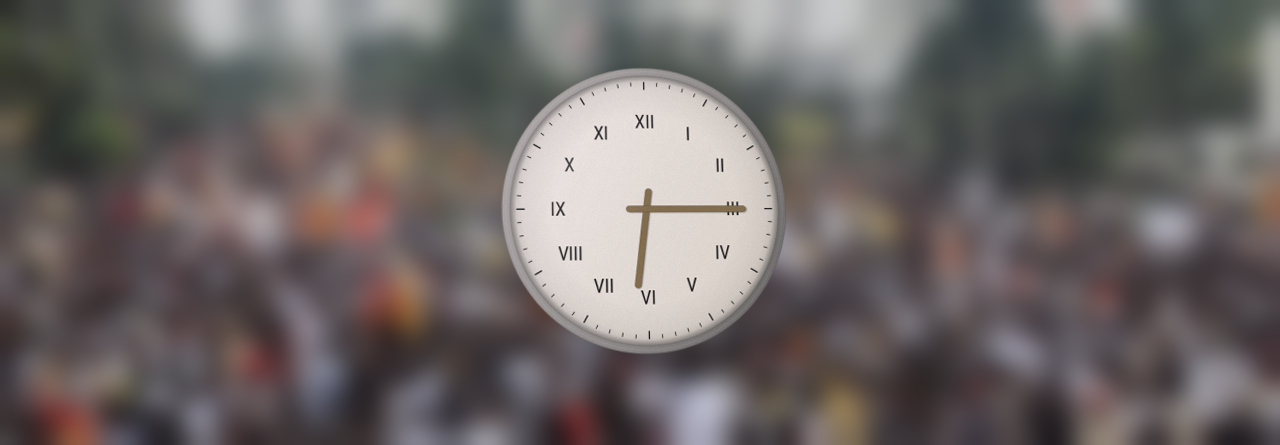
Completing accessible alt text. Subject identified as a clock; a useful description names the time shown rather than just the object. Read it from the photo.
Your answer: 6:15
